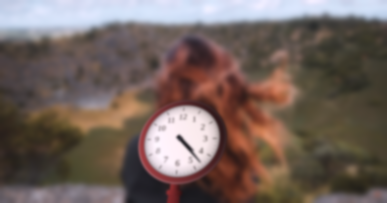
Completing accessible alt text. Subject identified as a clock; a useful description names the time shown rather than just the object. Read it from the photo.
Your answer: 4:23
